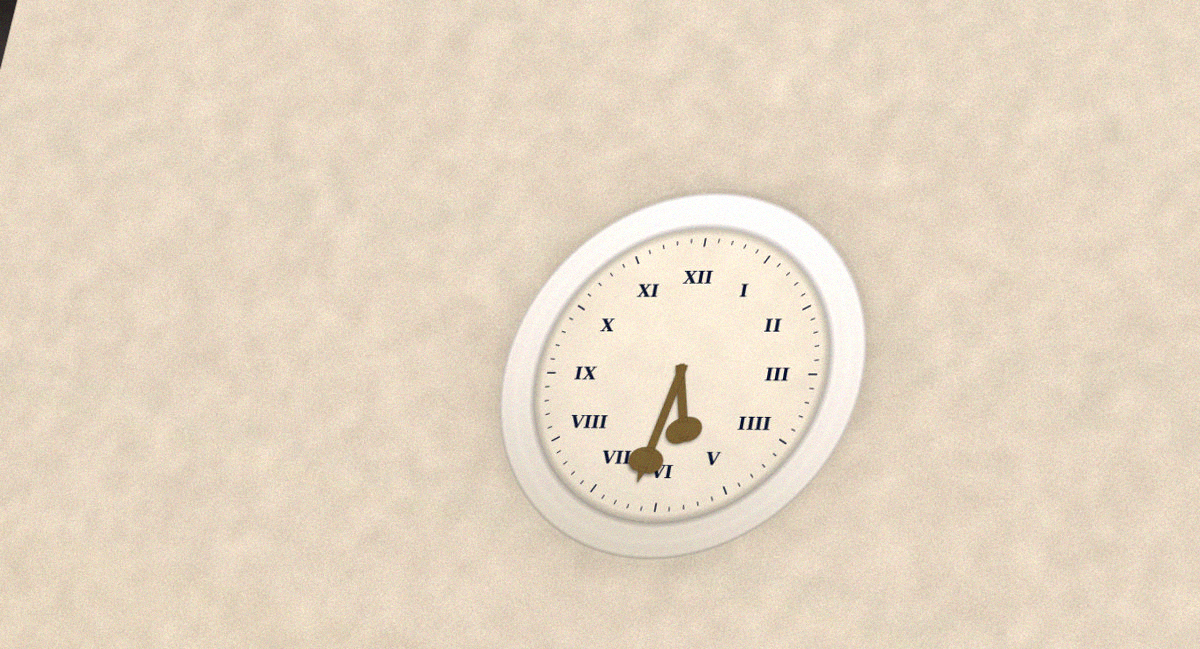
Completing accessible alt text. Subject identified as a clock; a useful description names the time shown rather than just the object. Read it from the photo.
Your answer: 5:32
